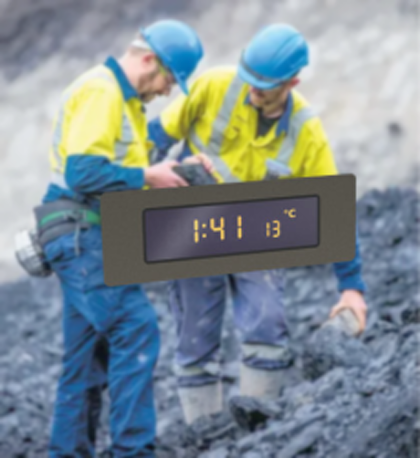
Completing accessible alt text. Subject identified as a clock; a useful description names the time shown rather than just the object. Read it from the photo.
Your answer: 1:41
